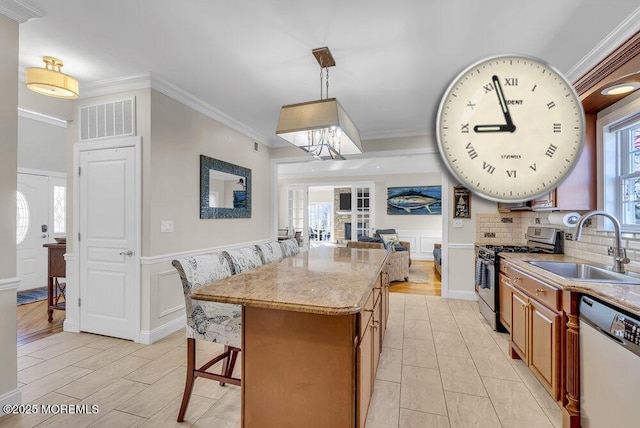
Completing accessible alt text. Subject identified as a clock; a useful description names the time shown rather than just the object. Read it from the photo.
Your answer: 8:57
